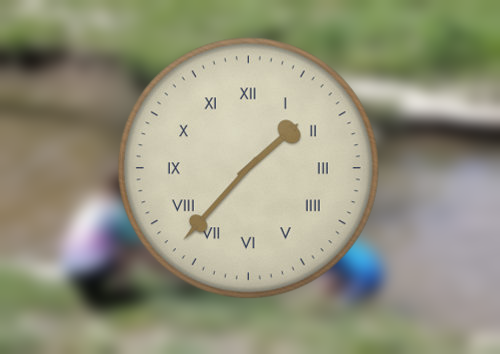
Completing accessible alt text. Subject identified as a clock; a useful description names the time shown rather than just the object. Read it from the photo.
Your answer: 1:37
